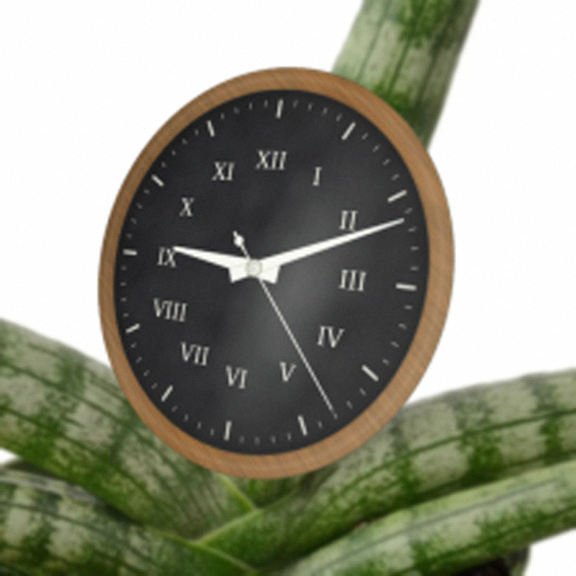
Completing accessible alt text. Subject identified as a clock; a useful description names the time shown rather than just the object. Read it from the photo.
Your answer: 9:11:23
